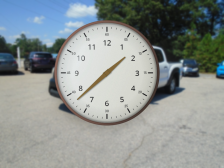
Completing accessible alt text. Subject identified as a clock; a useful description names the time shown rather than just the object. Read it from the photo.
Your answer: 1:38
